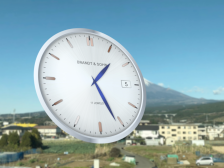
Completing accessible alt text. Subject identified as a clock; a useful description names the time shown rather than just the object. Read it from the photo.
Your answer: 1:26
